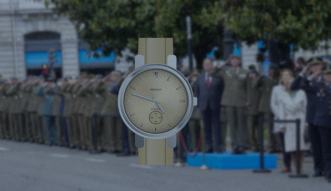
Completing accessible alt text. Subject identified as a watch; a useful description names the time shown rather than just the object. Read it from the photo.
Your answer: 4:48
